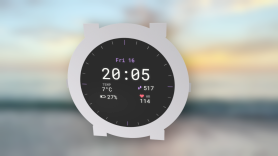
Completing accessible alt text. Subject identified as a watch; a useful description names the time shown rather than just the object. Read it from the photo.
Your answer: 20:05
